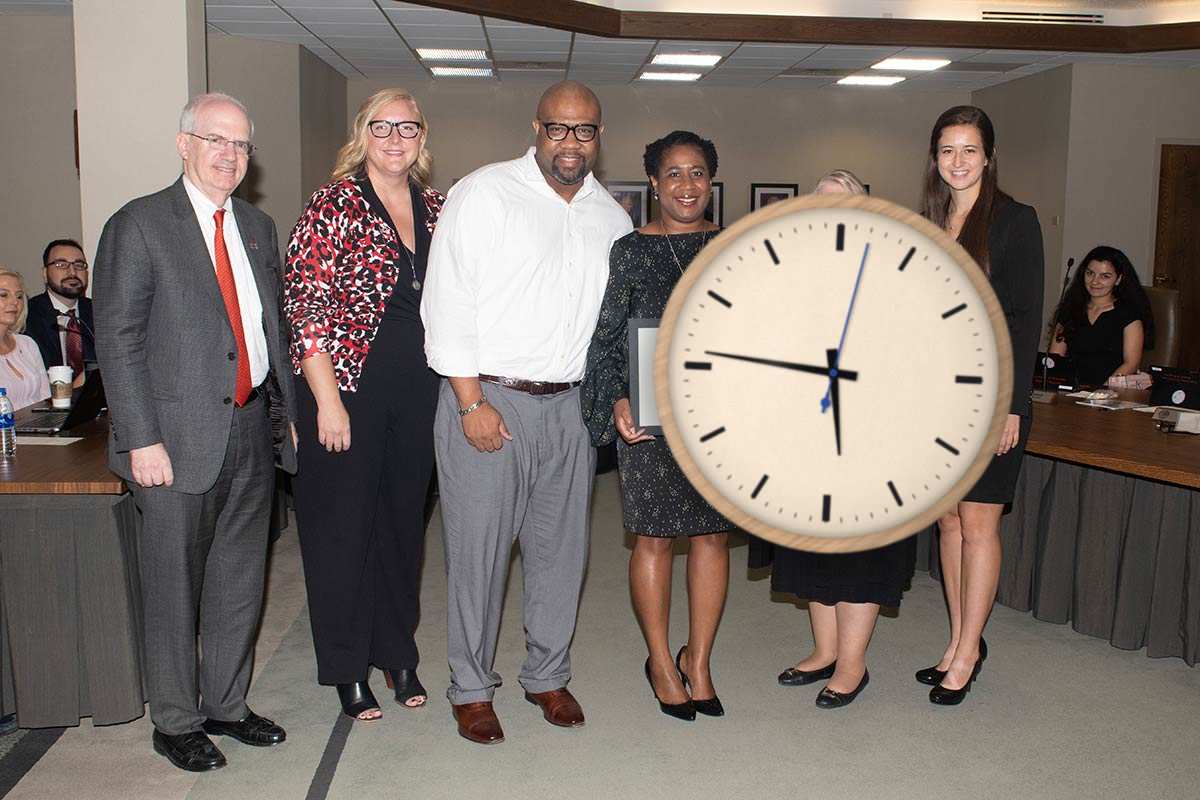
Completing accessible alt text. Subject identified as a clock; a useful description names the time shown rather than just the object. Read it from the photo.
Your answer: 5:46:02
